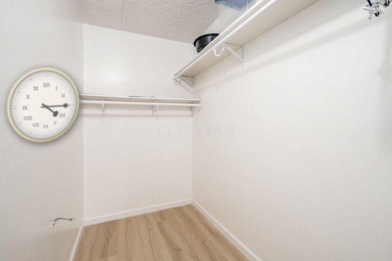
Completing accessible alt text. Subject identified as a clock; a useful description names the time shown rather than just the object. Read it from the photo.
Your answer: 4:15
